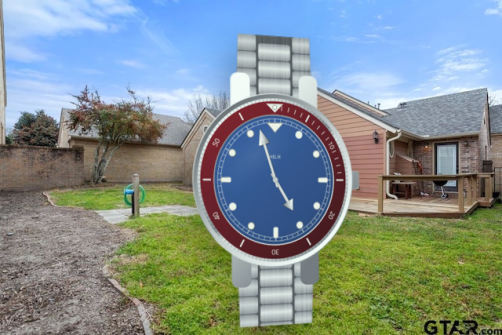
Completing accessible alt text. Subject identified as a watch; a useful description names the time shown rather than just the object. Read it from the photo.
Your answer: 4:57
